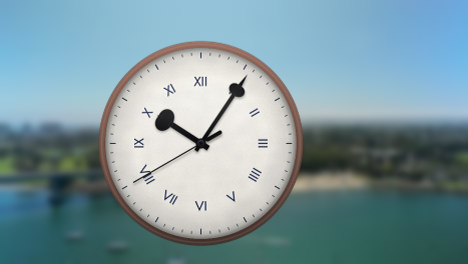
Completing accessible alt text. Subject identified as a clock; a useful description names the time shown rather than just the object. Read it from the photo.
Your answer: 10:05:40
